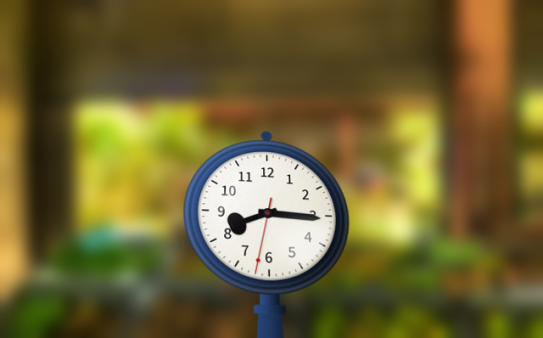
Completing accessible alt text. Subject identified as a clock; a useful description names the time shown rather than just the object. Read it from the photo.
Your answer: 8:15:32
